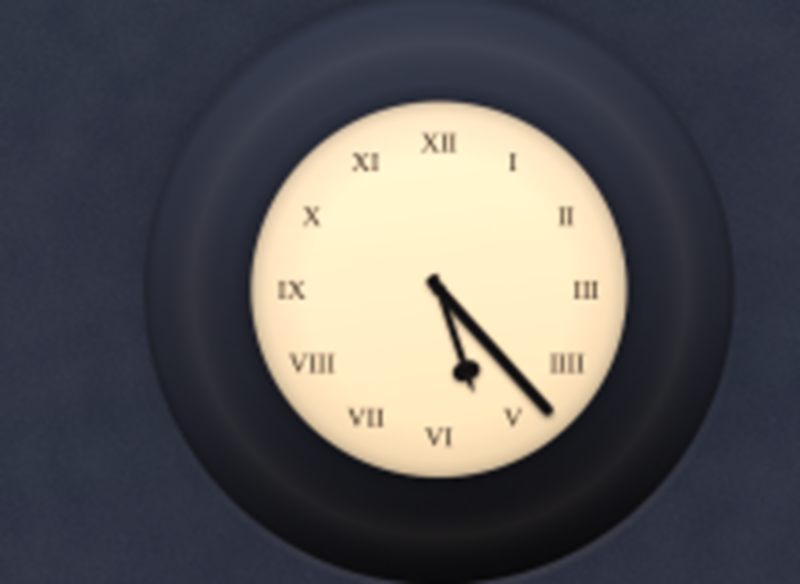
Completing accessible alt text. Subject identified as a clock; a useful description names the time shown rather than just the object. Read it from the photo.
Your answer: 5:23
